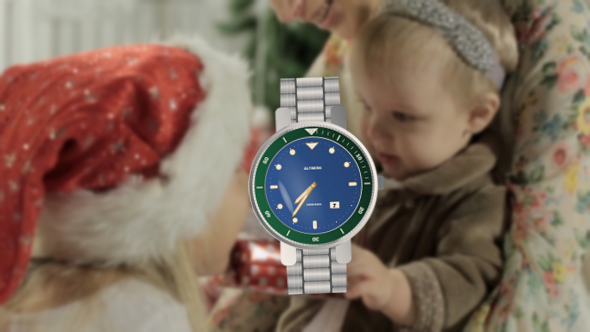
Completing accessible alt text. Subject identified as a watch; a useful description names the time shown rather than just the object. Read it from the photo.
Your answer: 7:36
